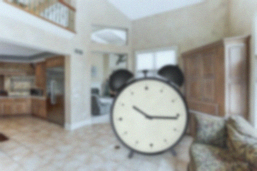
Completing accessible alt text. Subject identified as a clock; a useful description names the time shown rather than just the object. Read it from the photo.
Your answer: 10:16
